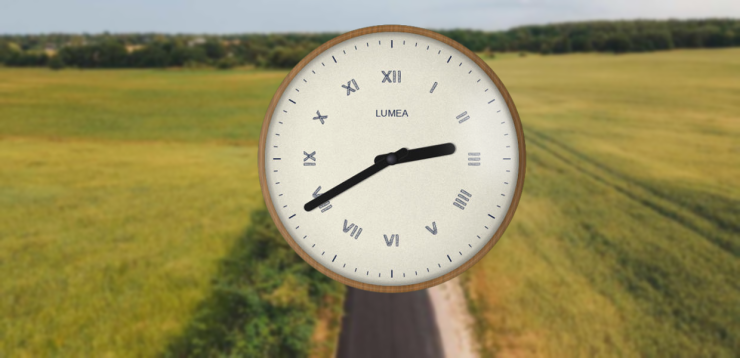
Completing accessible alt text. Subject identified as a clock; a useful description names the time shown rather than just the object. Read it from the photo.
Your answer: 2:40
